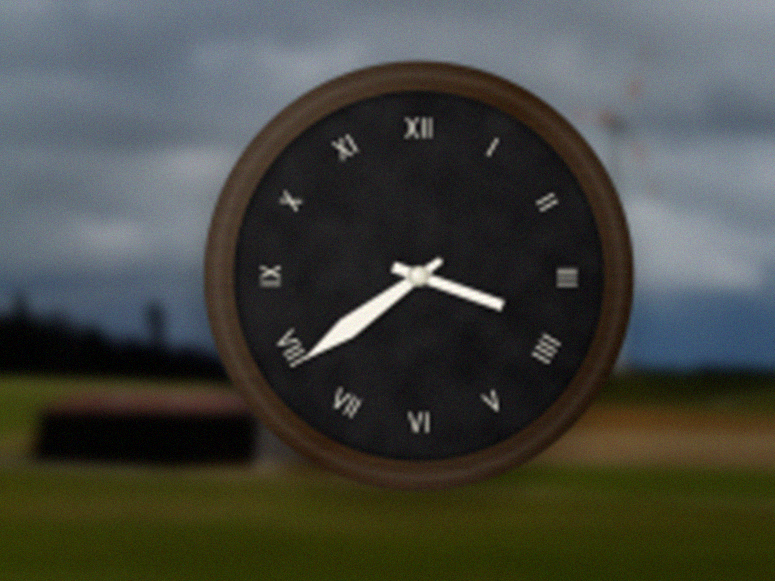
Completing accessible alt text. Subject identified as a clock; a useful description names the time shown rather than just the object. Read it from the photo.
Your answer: 3:39
